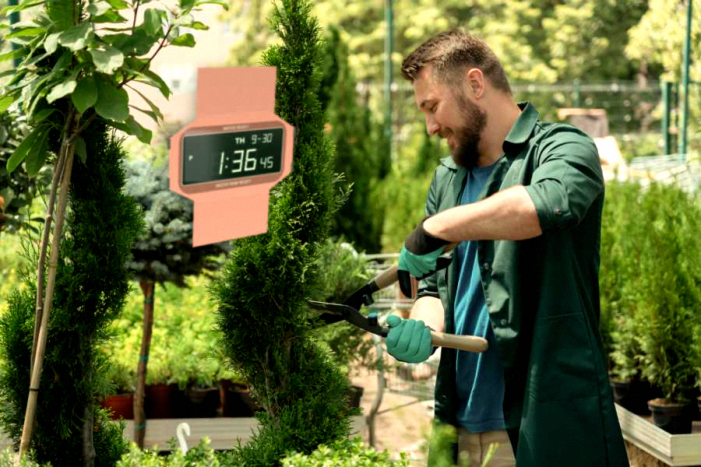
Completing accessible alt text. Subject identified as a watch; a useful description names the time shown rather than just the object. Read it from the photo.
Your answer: 1:36:45
